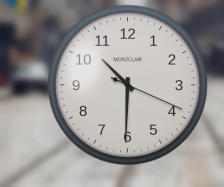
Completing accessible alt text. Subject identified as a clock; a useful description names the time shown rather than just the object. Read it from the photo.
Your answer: 10:30:19
